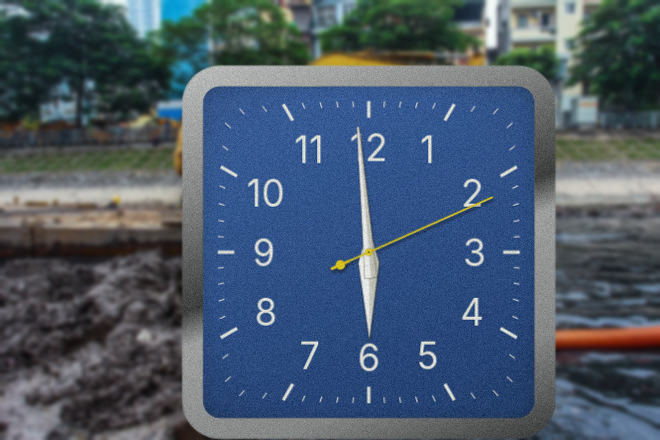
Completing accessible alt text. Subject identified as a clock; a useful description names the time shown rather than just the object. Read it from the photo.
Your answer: 5:59:11
